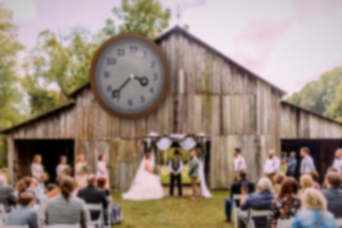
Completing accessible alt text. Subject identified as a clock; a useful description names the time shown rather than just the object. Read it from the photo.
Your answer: 3:37
